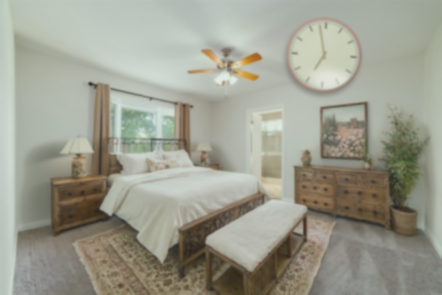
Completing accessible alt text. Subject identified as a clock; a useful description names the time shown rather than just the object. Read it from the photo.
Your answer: 6:58
